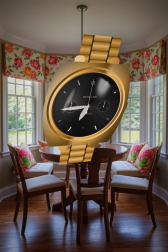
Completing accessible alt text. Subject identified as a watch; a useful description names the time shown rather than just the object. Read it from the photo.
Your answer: 6:44
